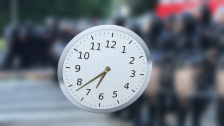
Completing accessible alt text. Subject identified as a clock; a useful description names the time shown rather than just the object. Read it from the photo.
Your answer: 6:38
